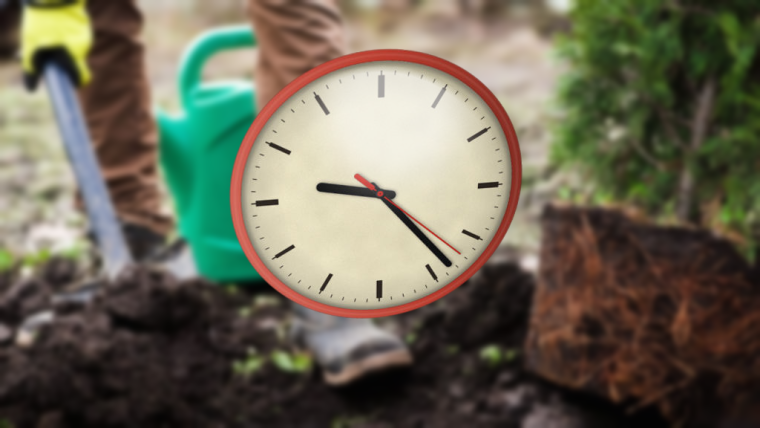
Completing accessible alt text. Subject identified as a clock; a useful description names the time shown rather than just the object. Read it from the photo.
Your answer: 9:23:22
